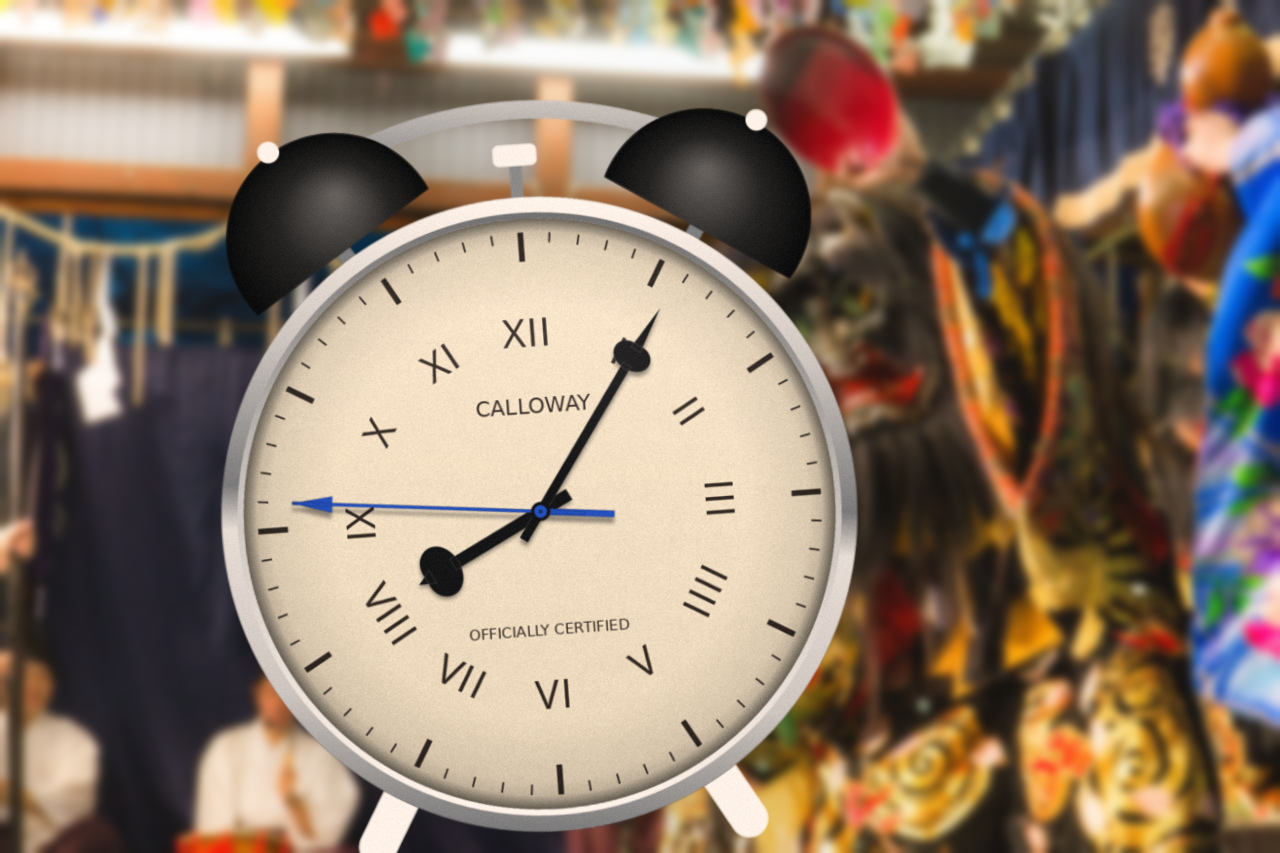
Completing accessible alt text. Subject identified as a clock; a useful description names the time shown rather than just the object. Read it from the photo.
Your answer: 8:05:46
